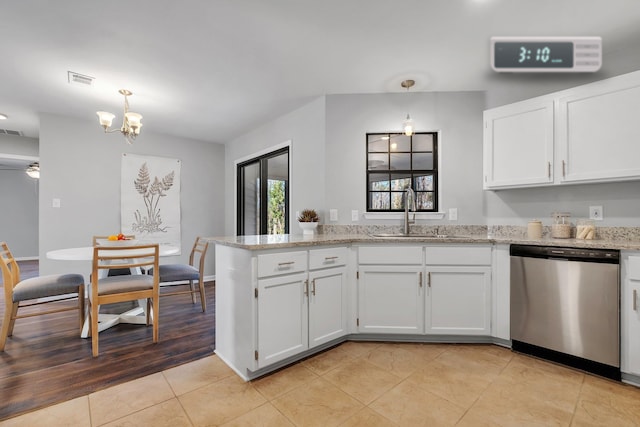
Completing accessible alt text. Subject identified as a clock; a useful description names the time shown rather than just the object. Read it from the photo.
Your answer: 3:10
